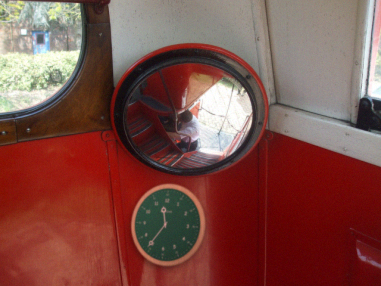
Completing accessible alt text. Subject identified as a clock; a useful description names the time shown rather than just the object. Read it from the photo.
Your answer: 11:36
